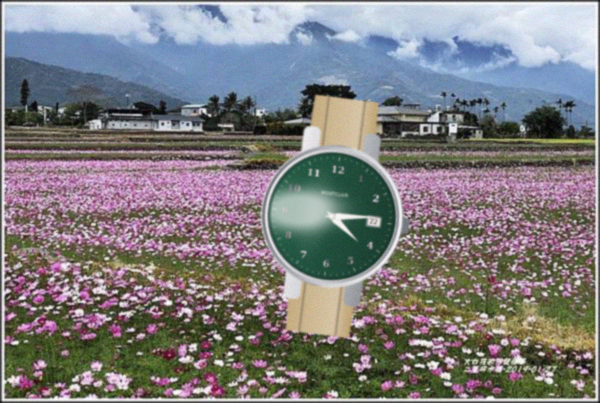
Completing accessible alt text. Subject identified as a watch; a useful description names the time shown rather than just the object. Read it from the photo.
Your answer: 4:14
